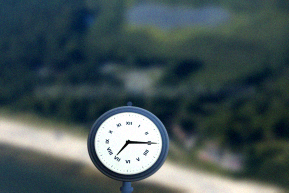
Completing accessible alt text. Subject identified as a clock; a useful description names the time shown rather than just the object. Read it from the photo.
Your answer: 7:15
